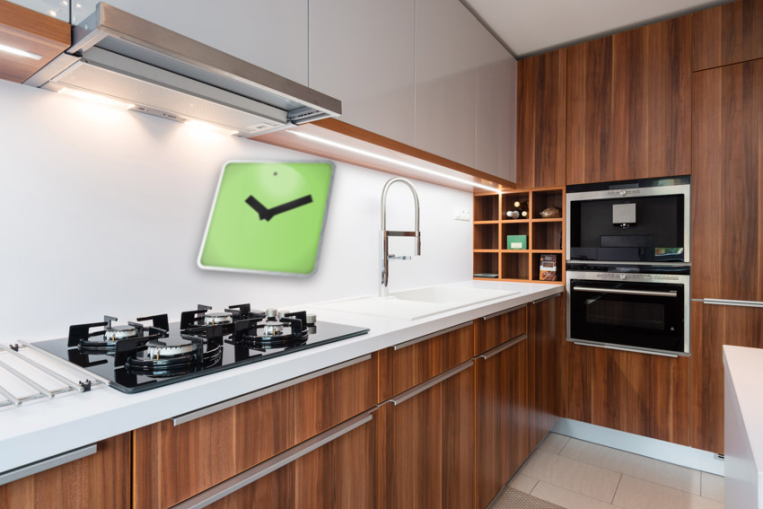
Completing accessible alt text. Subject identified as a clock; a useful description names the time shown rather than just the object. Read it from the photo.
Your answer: 10:11
